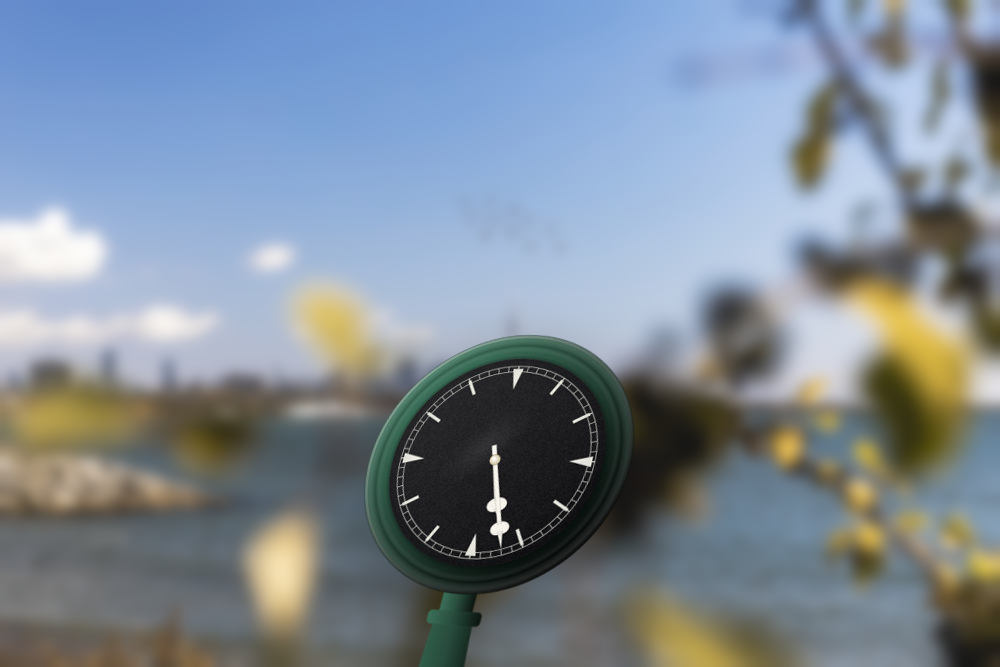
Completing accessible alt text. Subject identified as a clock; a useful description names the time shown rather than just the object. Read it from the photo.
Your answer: 5:27
